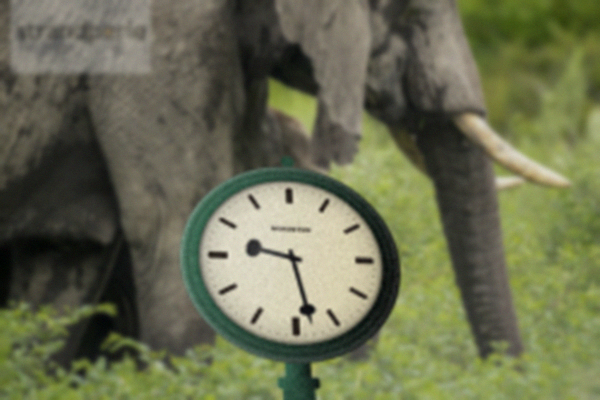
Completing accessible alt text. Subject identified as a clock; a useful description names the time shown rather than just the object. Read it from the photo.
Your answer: 9:28
